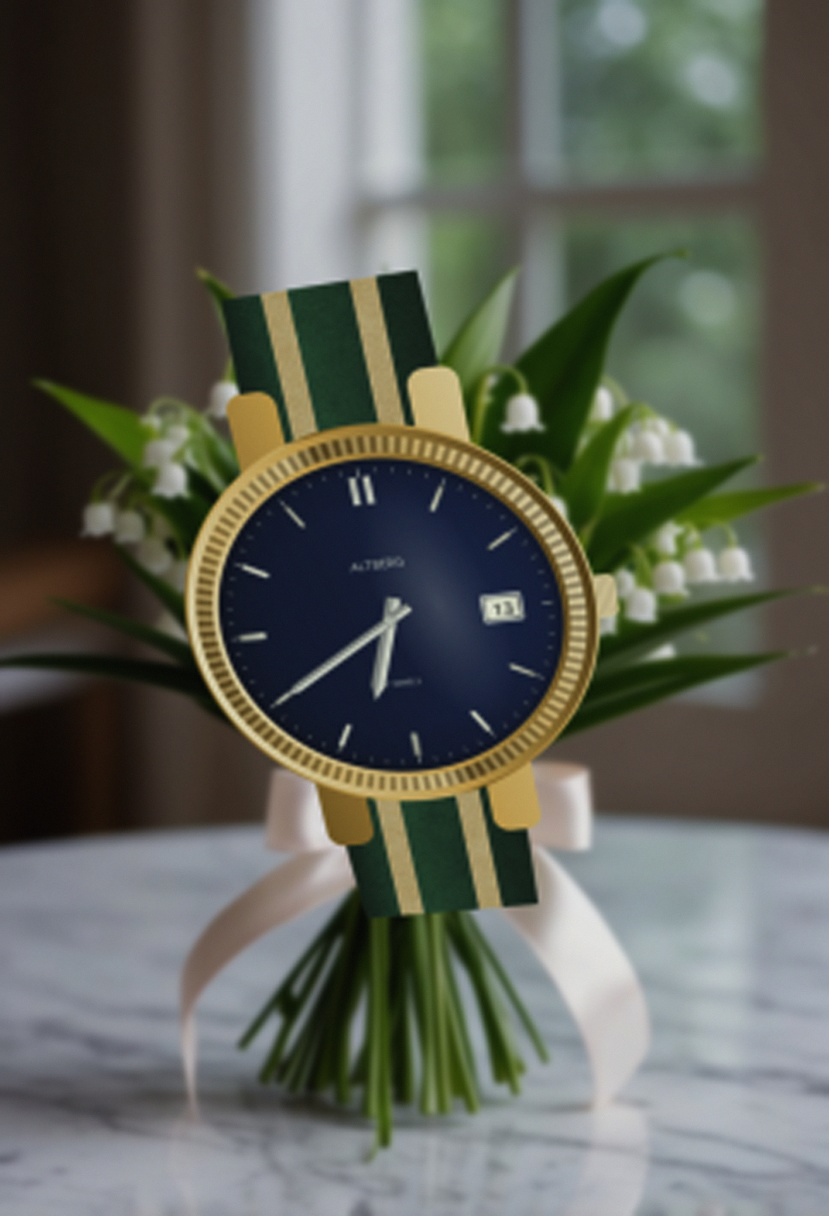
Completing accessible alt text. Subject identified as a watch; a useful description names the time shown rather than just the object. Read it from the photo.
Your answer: 6:40
